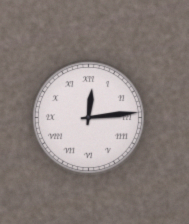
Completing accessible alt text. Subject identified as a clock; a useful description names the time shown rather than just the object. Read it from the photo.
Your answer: 12:14
